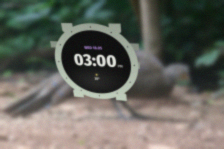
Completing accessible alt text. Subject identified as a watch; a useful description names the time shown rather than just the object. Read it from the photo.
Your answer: 3:00
